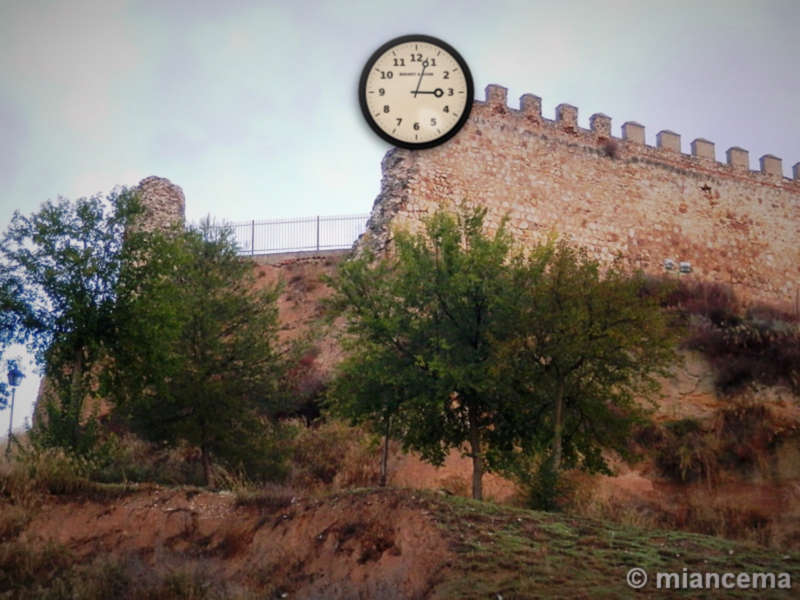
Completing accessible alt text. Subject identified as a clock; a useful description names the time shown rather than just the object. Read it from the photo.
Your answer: 3:03
